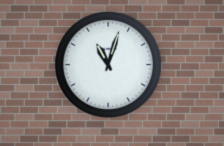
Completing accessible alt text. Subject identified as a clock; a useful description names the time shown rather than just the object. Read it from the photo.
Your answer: 11:03
